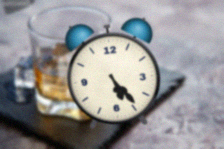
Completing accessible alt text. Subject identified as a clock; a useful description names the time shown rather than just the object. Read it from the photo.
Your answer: 5:24
